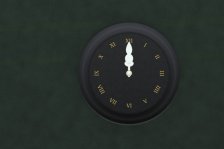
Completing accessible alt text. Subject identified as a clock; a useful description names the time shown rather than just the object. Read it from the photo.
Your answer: 12:00
